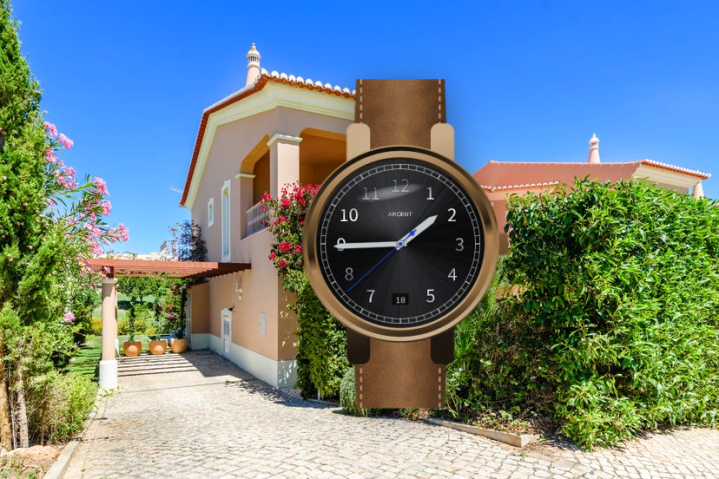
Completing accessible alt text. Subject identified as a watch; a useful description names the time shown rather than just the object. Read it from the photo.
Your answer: 1:44:38
